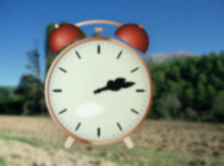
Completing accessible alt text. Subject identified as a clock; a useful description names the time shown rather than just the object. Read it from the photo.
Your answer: 2:13
